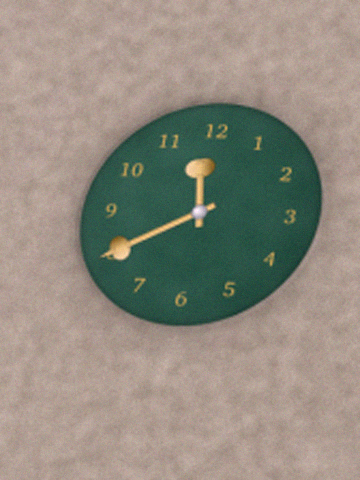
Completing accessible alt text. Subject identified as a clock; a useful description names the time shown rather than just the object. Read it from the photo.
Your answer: 11:40
